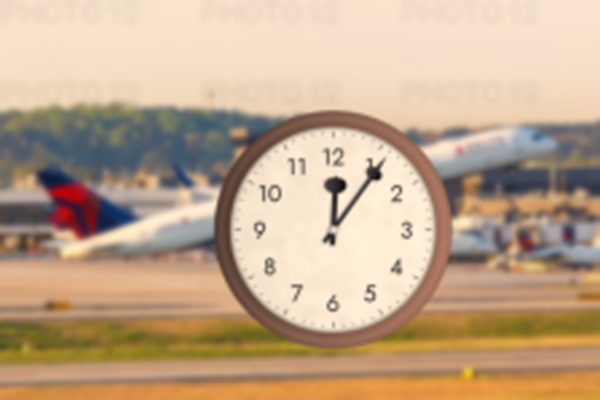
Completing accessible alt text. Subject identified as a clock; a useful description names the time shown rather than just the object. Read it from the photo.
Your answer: 12:06
